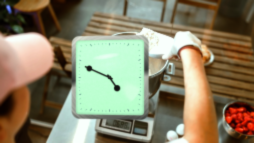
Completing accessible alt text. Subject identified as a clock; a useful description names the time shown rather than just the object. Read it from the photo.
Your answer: 4:49
